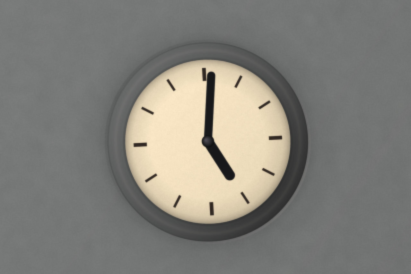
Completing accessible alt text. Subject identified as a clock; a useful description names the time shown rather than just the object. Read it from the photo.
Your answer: 5:01
